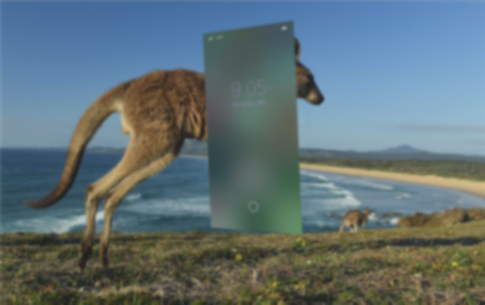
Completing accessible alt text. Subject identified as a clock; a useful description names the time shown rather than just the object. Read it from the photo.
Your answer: 9:05
